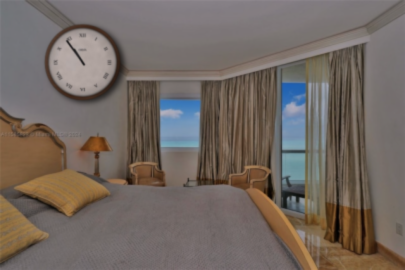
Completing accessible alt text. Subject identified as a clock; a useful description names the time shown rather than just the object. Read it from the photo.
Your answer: 10:54
